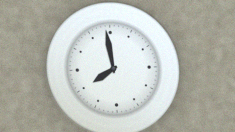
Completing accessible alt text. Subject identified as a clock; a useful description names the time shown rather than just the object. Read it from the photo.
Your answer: 7:59
